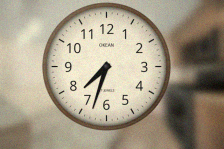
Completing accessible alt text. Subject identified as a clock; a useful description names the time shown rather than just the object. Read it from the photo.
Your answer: 7:33
